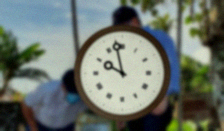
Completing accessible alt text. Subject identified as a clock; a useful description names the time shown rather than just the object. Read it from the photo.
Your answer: 9:58
